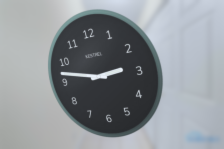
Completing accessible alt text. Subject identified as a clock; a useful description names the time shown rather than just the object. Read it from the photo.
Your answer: 2:47
